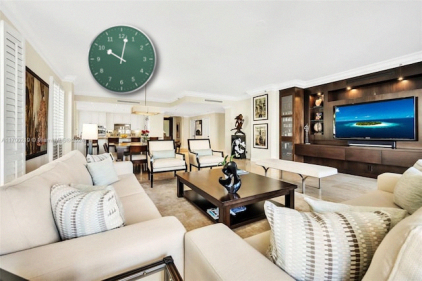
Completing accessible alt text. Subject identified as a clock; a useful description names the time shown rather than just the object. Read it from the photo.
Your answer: 10:02
